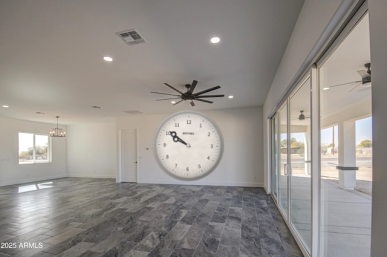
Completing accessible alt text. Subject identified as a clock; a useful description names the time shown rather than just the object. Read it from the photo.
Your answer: 9:51
